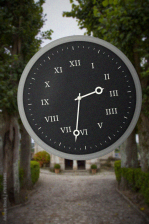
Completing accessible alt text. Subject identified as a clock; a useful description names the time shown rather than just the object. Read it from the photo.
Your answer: 2:32
